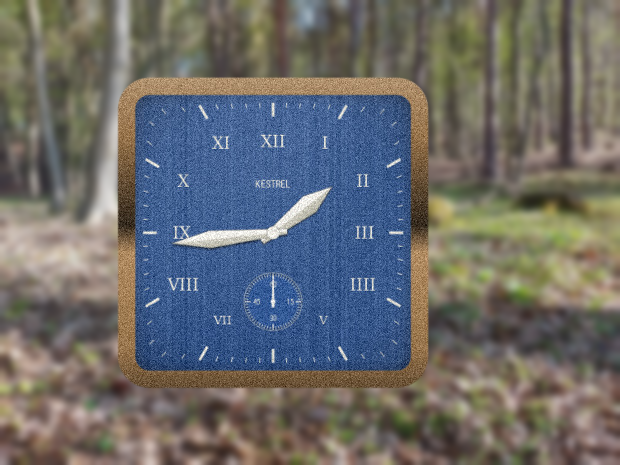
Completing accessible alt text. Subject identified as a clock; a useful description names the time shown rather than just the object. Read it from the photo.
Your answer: 1:44
